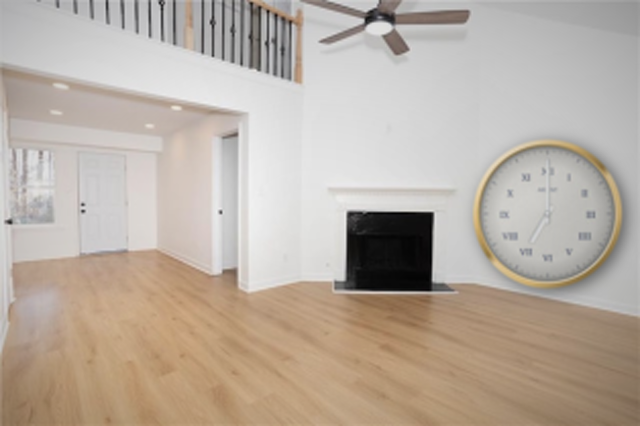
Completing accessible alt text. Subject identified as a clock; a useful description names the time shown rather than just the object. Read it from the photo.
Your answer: 7:00
